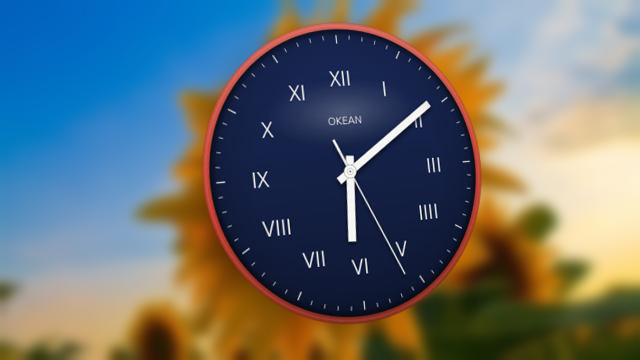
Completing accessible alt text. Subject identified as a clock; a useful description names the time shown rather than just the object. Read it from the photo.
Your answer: 6:09:26
